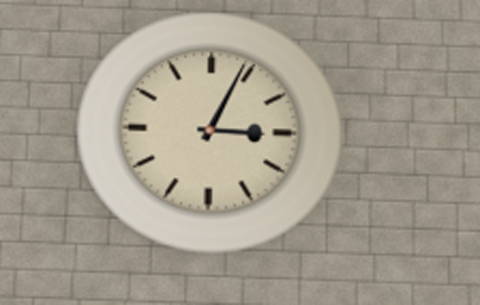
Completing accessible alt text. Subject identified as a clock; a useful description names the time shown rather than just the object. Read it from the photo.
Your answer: 3:04
